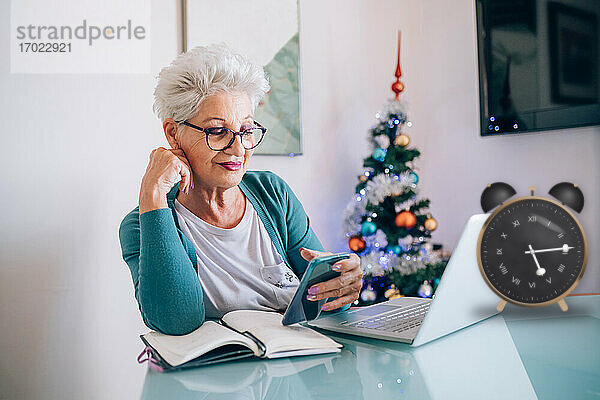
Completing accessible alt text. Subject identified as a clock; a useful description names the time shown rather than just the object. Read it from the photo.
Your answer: 5:14
